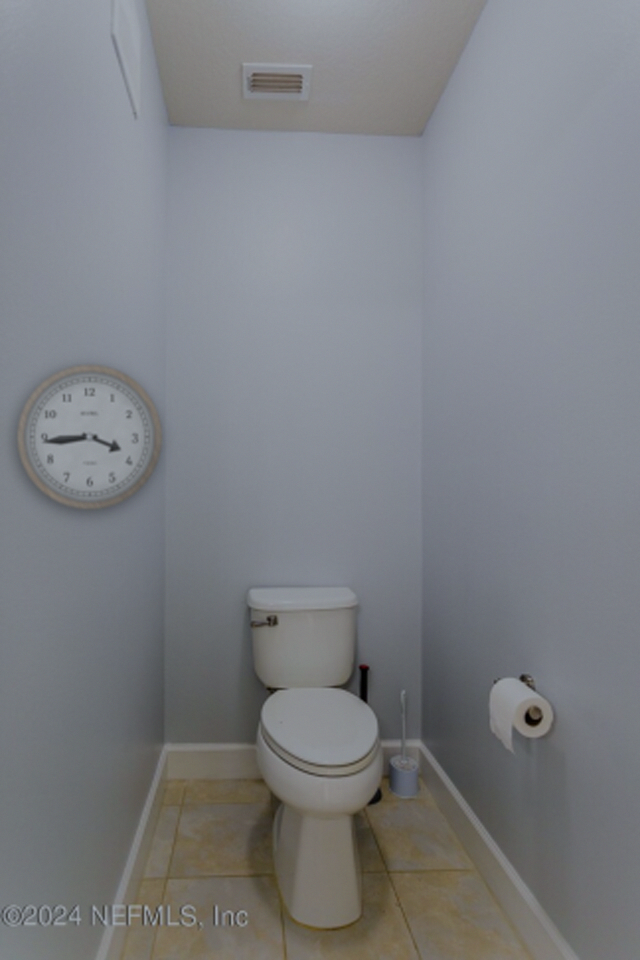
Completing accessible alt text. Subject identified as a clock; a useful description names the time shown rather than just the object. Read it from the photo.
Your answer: 3:44
